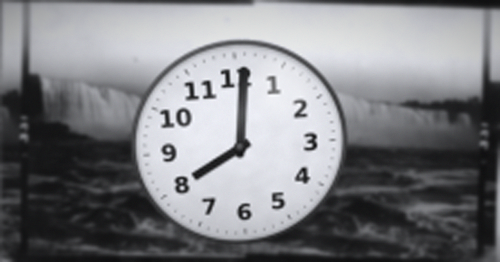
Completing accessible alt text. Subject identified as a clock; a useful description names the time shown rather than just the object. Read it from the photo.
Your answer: 8:01
